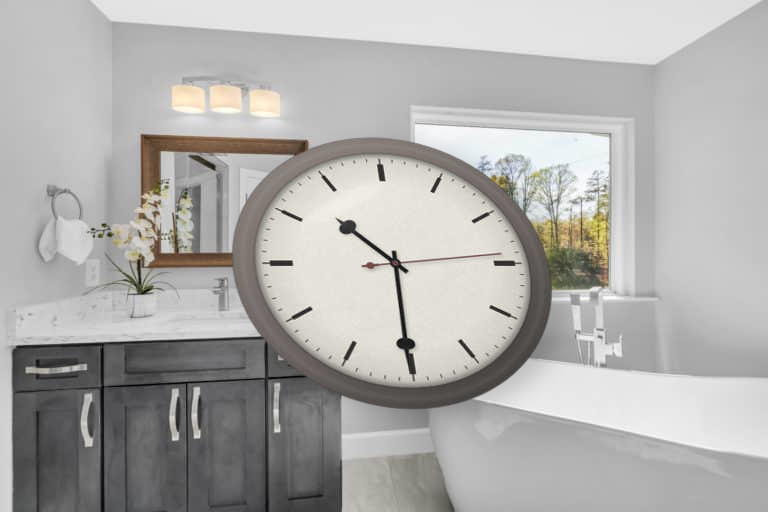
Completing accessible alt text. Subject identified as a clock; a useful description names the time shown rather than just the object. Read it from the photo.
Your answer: 10:30:14
